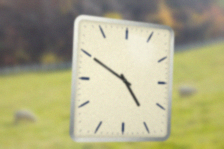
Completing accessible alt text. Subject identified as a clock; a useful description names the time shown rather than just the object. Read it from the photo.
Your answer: 4:50
